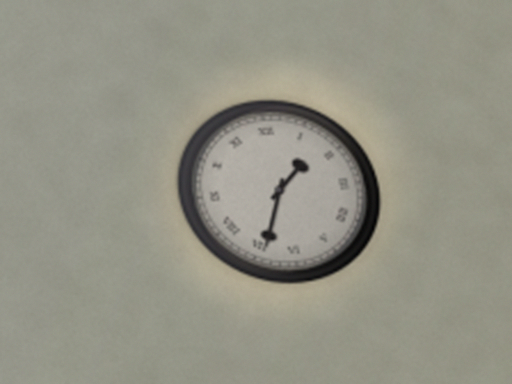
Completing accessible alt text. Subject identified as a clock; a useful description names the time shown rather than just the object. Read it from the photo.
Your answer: 1:34
